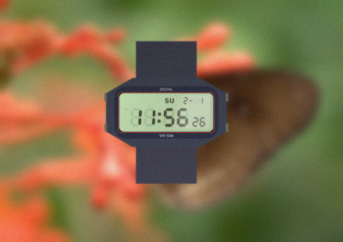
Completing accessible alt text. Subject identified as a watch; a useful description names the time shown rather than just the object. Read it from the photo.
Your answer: 11:56:26
